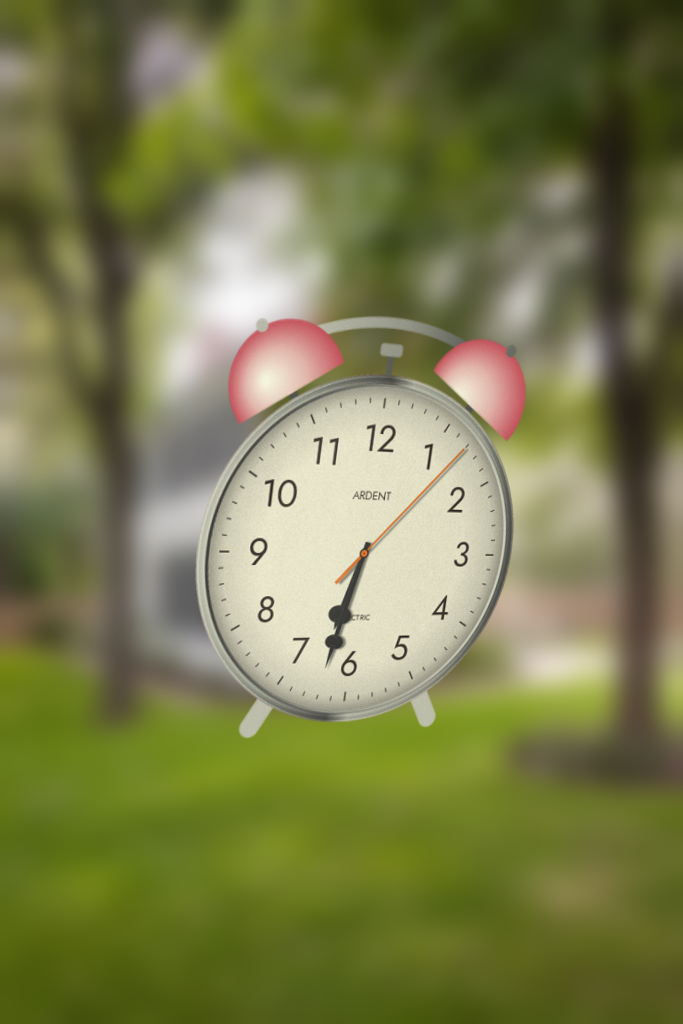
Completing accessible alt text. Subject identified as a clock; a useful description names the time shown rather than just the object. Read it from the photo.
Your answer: 6:32:07
